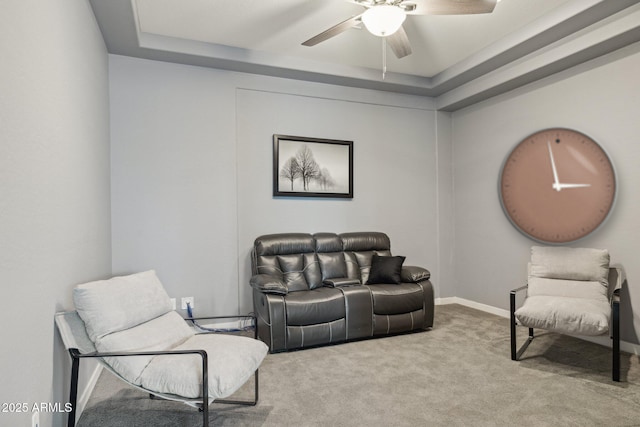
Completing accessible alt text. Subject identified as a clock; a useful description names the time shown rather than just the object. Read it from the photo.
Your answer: 2:58
